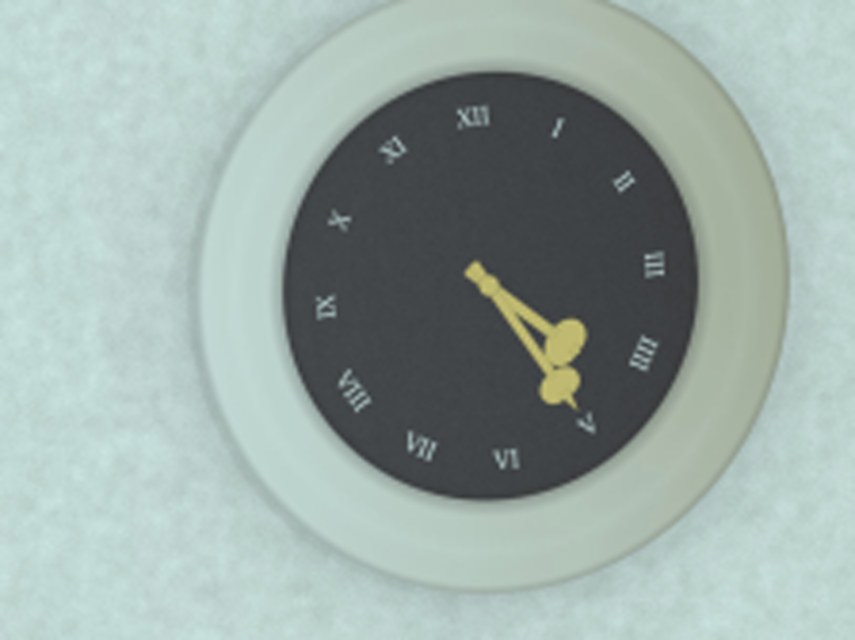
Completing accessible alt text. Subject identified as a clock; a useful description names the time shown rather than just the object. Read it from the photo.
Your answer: 4:25
